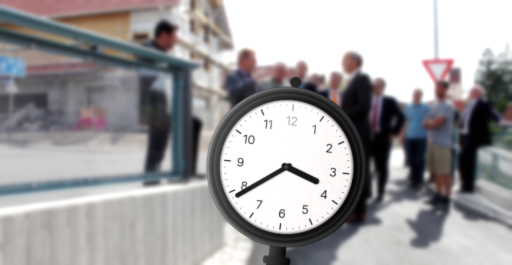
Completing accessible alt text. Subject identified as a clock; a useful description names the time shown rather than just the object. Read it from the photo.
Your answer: 3:39
